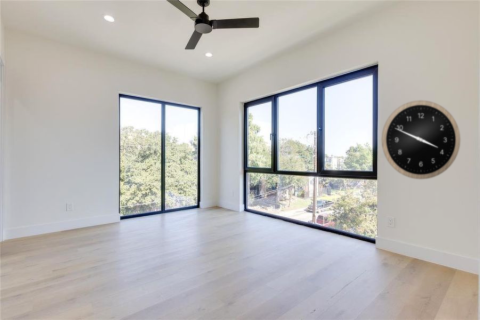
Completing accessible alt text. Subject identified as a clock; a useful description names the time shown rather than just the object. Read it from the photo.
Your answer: 3:49
